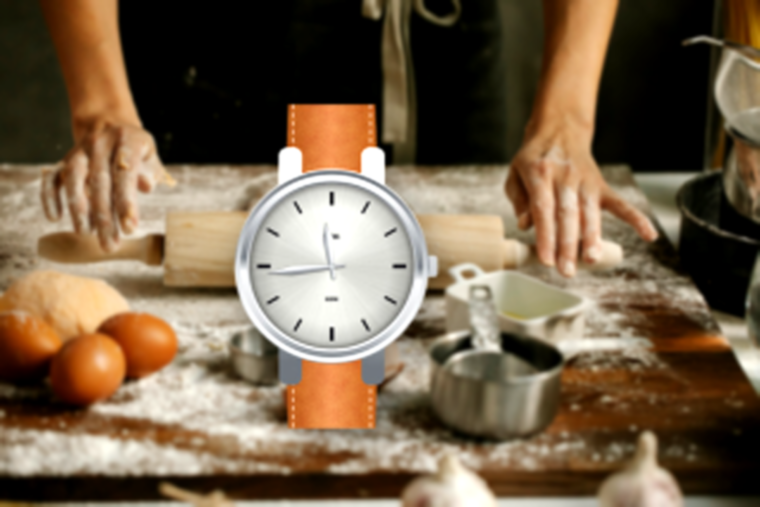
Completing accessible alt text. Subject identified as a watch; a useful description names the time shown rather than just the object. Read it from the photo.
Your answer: 11:44
